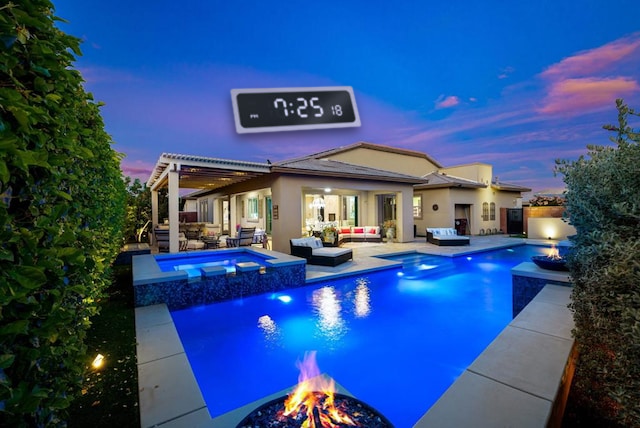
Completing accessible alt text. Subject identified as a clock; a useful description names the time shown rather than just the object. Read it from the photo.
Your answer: 7:25:18
